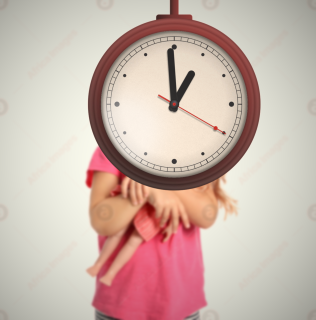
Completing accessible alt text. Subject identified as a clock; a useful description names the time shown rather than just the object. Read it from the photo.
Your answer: 12:59:20
